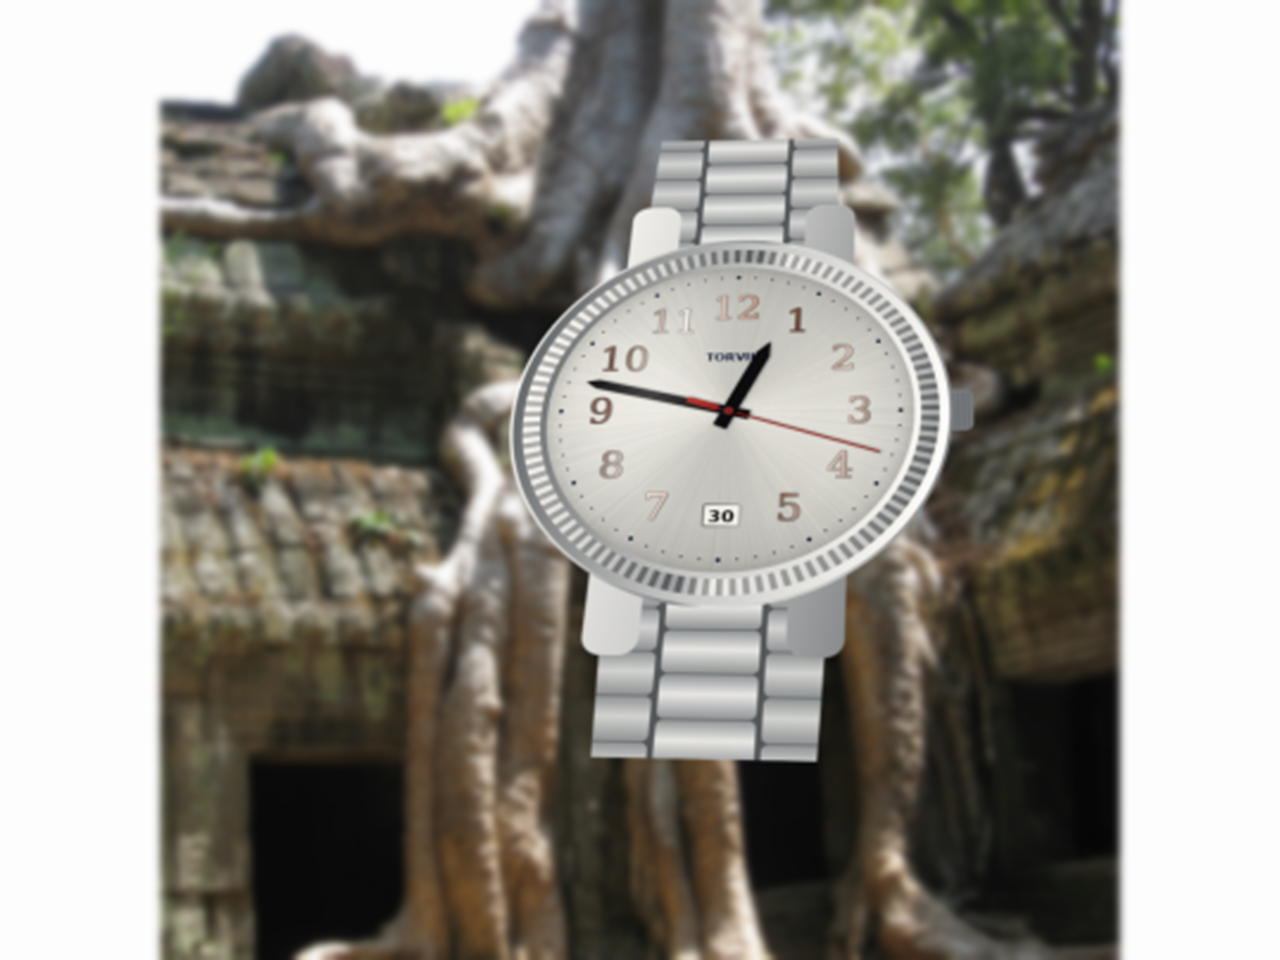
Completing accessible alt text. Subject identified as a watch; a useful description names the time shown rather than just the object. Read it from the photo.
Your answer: 12:47:18
